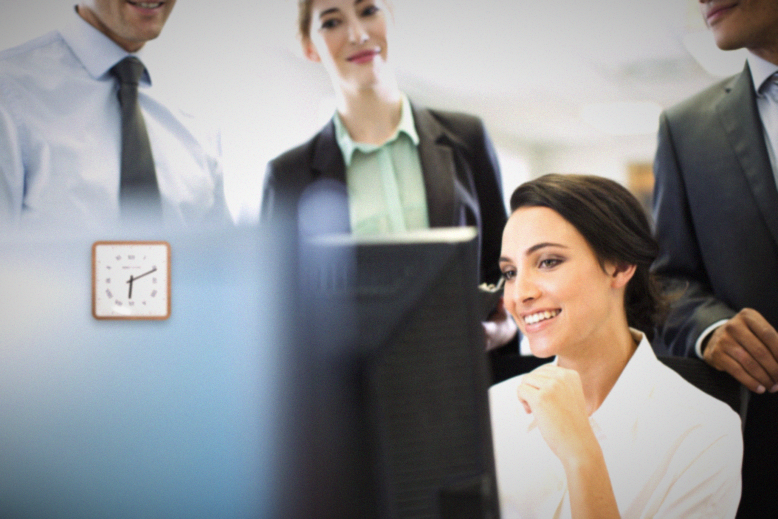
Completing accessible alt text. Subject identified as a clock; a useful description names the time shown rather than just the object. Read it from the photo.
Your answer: 6:11
